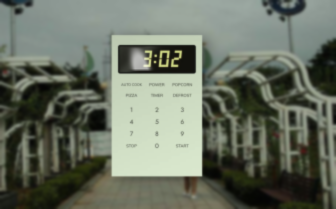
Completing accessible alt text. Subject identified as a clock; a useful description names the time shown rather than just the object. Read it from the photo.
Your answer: 3:02
